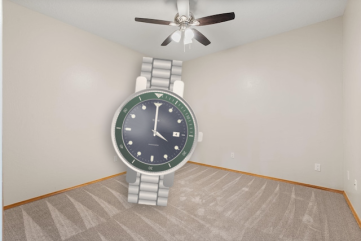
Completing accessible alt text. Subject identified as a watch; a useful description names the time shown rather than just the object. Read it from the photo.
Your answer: 4:00
